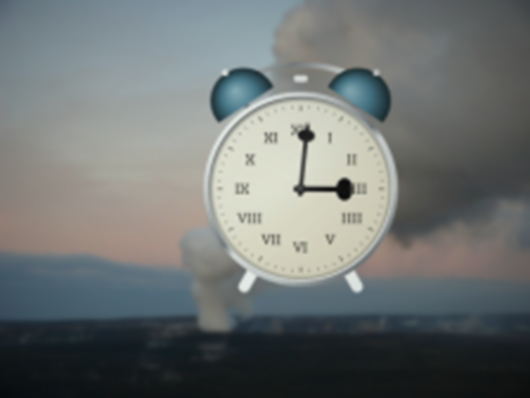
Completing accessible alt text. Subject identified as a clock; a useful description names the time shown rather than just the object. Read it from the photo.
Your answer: 3:01
